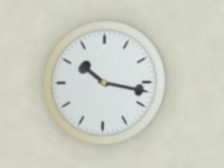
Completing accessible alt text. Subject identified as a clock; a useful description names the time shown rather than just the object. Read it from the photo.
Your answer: 10:17
